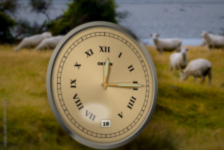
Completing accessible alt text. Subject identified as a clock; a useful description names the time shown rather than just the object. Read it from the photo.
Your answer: 12:15
